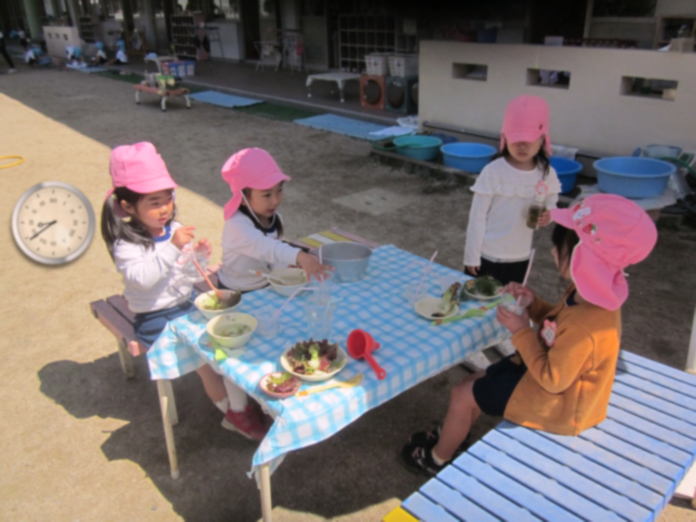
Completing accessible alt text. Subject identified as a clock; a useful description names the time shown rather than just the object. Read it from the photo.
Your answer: 8:39
